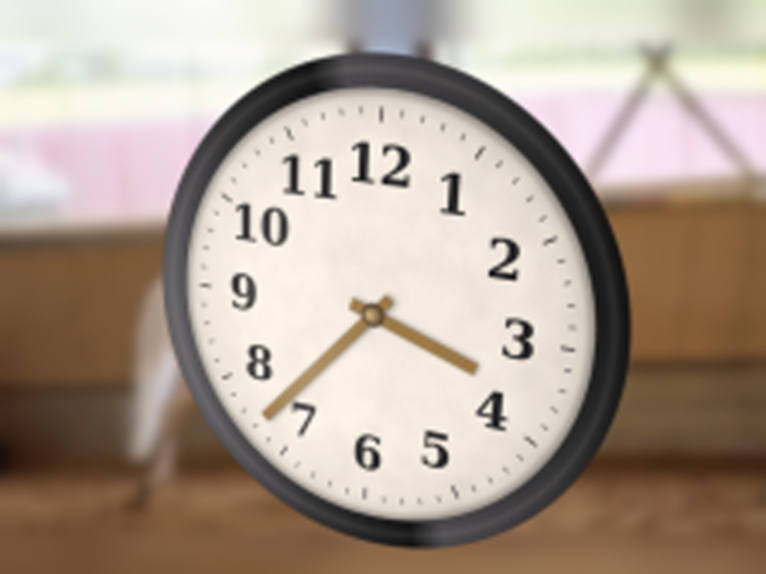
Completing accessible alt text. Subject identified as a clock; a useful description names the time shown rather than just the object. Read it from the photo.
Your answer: 3:37
